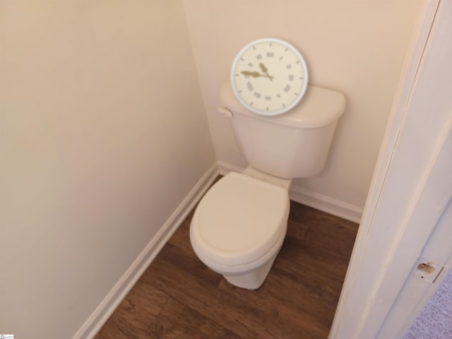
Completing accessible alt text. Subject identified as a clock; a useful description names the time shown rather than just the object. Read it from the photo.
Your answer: 10:46
